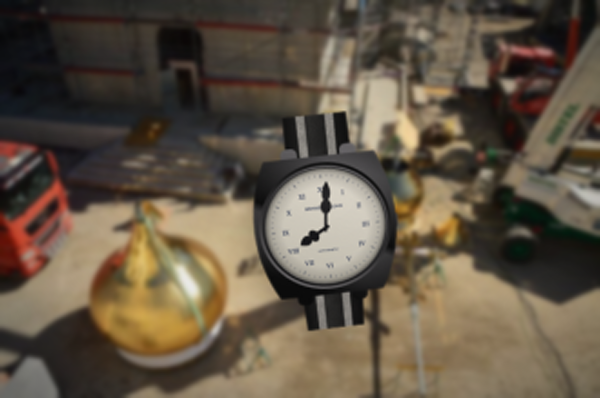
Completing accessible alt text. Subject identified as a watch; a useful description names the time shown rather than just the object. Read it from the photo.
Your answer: 8:01
